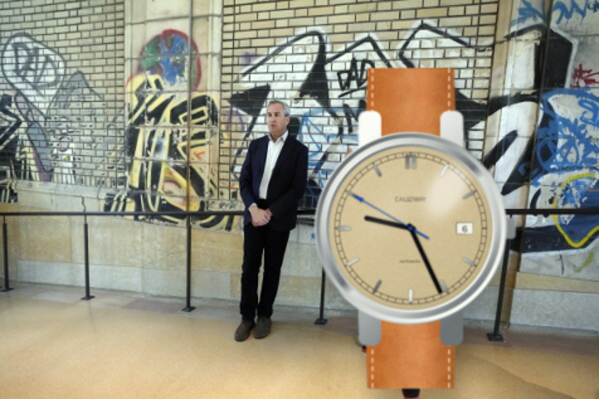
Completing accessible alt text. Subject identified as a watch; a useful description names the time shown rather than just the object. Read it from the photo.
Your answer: 9:25:50
